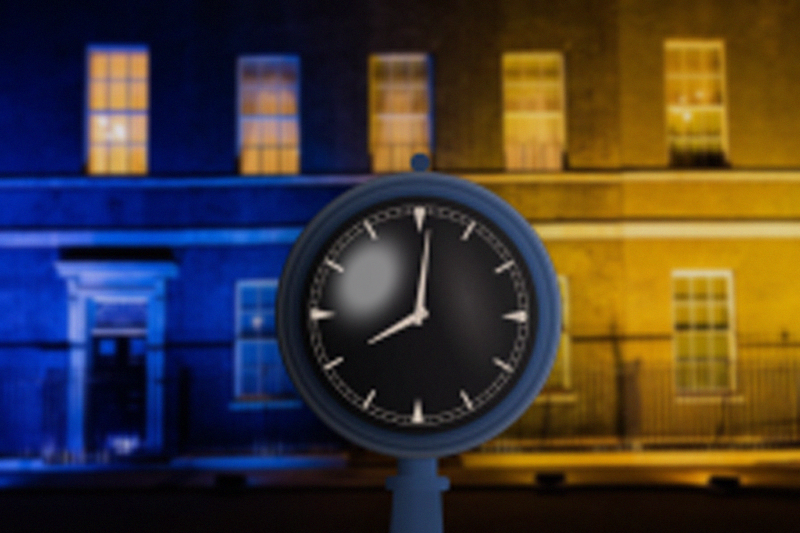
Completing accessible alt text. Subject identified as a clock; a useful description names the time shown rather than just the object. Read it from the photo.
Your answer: 8:01
